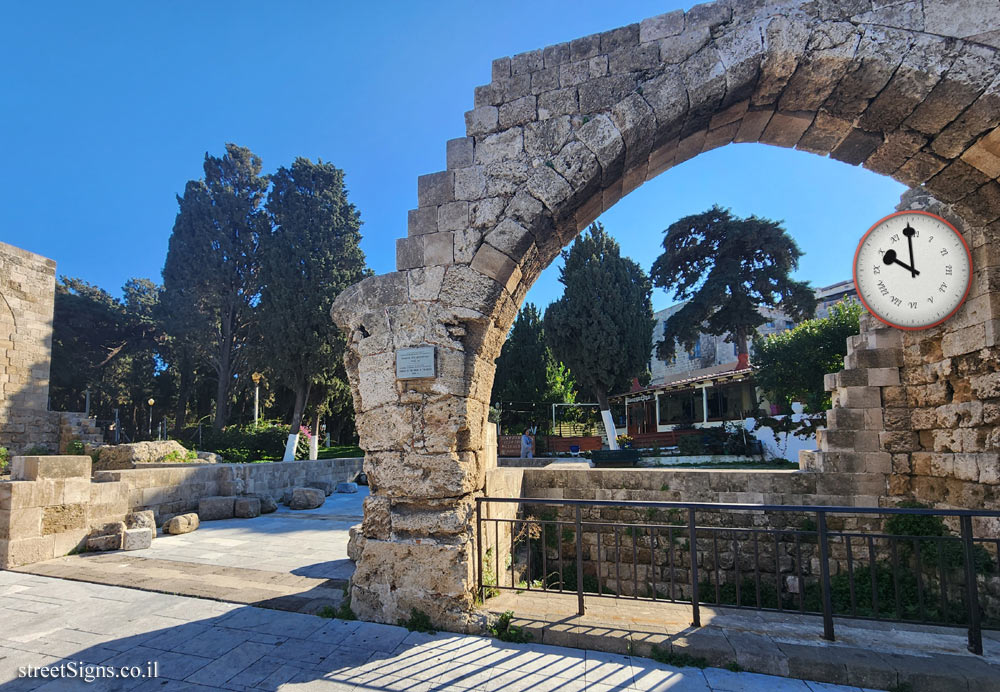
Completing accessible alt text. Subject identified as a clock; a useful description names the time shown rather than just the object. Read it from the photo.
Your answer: 9:59
